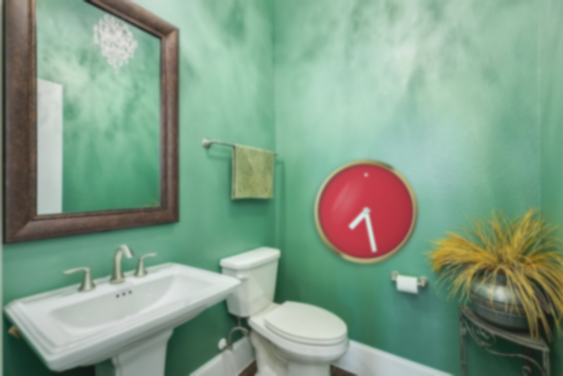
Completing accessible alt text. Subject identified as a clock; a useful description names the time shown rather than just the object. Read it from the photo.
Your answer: 7:28
